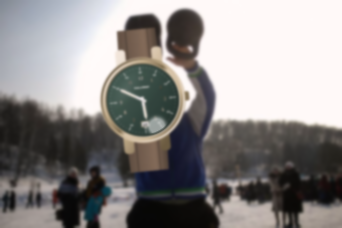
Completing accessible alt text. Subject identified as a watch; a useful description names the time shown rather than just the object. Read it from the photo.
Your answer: 5:50
